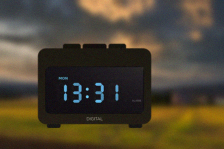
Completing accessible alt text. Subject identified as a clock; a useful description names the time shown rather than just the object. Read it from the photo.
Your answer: 13:31
